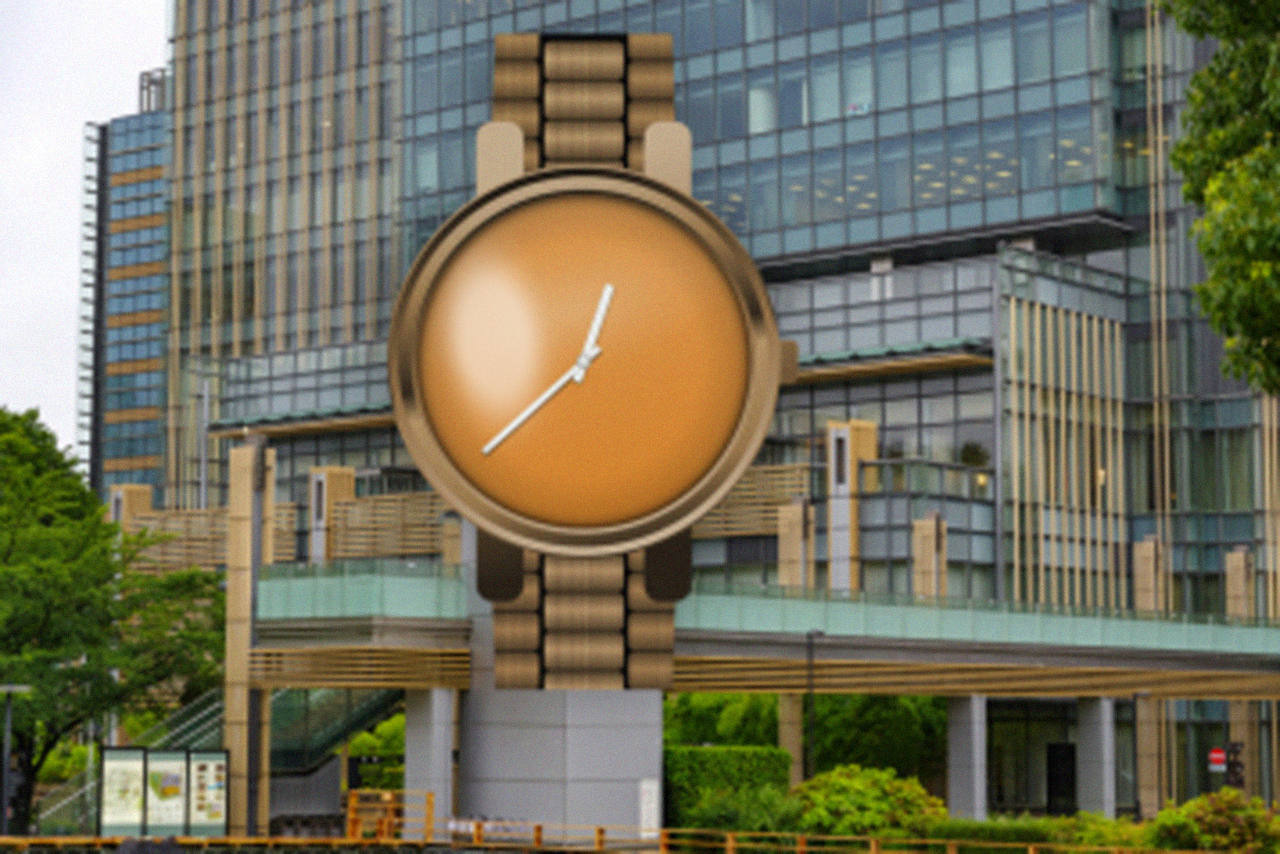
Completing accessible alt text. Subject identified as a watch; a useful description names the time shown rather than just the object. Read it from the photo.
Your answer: 12:38
